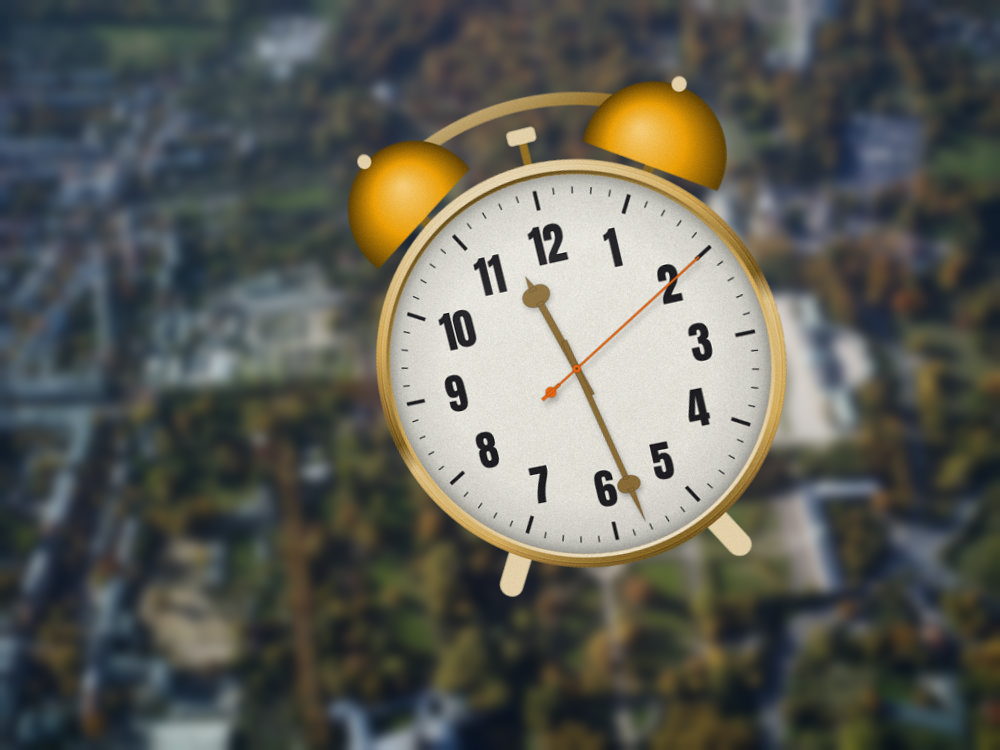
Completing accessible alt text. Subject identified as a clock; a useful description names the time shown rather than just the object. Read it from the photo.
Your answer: 11:28:10
